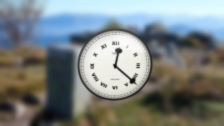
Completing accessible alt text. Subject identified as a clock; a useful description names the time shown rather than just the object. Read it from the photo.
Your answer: 12:22
